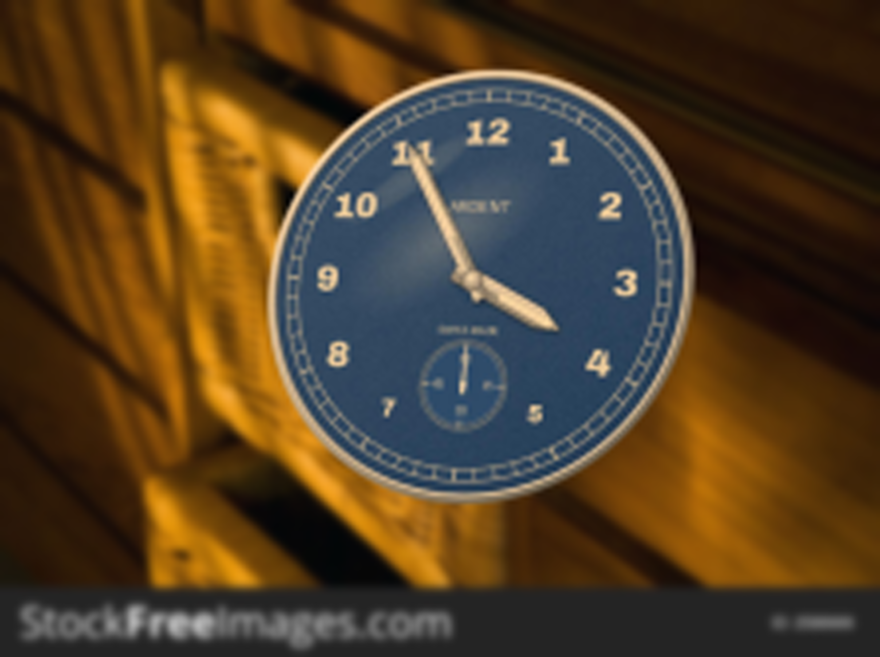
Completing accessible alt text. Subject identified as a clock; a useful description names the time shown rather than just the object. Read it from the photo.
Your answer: 3:55
